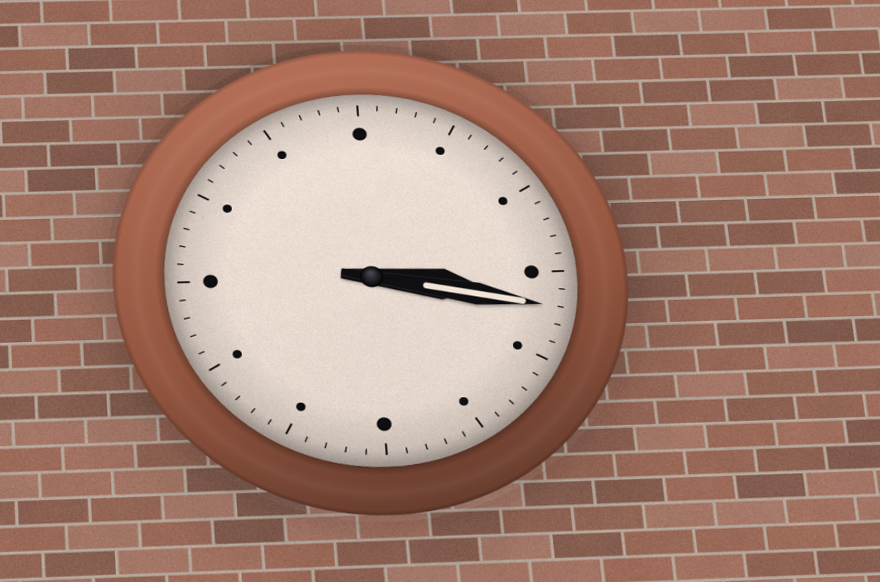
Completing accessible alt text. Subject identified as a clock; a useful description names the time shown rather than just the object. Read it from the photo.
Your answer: 3:17
